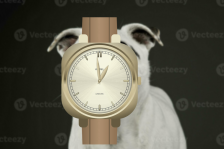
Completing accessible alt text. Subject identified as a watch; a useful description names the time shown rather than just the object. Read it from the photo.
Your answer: 12:59
